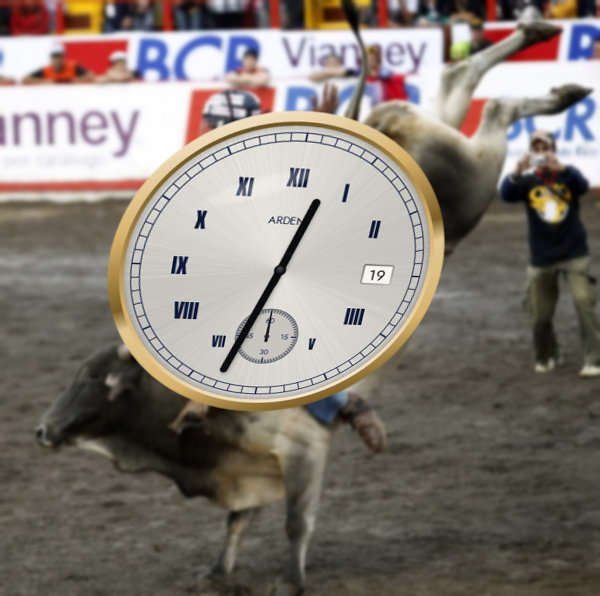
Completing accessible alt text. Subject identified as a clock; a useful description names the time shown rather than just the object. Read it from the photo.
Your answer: 12:33
